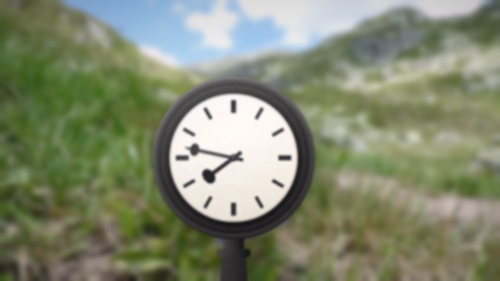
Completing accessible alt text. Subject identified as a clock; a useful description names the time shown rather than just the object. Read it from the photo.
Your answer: 7:47
